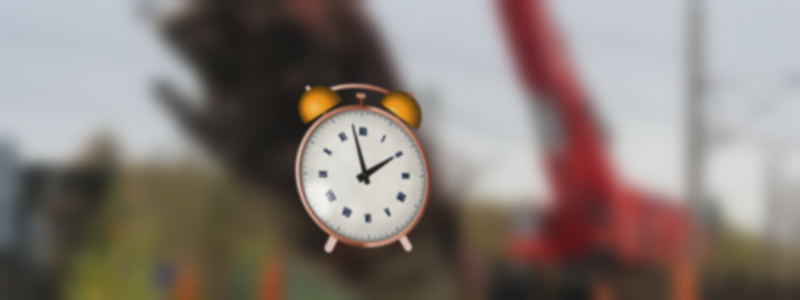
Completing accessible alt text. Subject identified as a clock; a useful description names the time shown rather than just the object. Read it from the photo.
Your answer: 1:58
